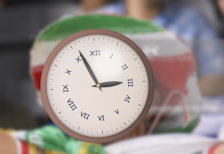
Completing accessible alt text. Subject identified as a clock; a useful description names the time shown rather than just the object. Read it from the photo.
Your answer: 2:56
